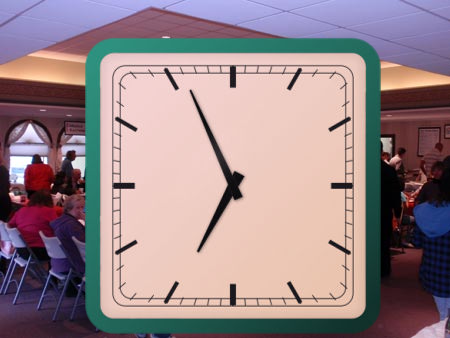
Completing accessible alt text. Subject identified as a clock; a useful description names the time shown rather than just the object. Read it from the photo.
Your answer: 6:56
